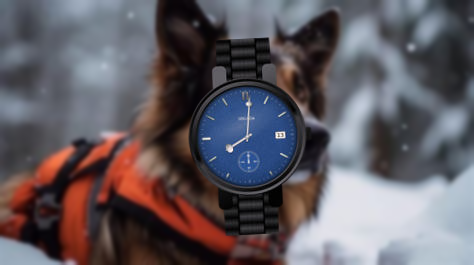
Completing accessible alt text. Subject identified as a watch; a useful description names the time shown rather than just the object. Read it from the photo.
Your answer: 8:01
